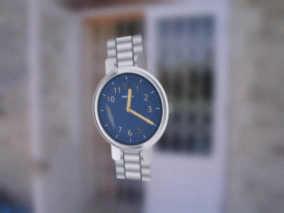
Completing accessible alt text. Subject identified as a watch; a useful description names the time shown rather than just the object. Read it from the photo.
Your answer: 12:20
